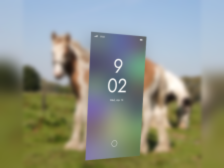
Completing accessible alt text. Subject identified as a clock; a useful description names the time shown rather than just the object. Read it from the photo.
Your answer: 9:02
